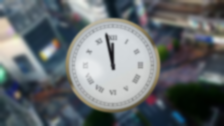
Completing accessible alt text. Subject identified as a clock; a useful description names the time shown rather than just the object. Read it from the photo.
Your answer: 11:58
